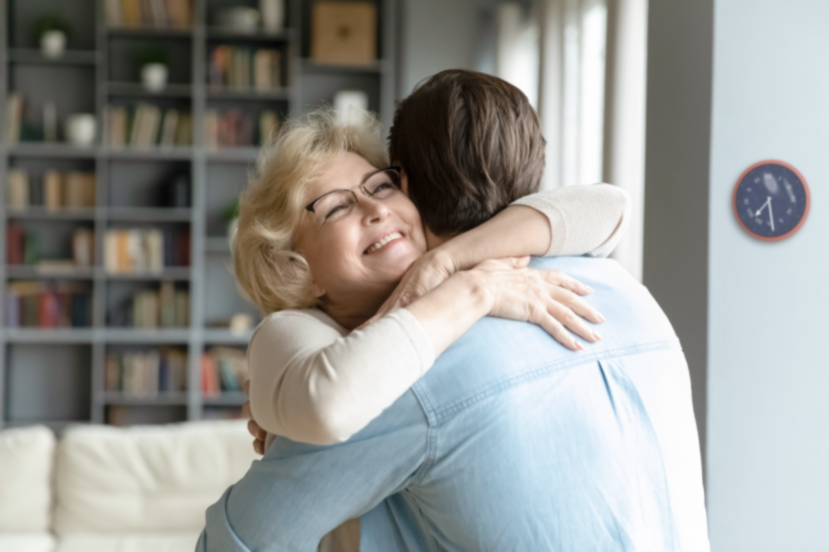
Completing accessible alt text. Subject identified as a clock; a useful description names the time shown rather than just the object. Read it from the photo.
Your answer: 7:29
